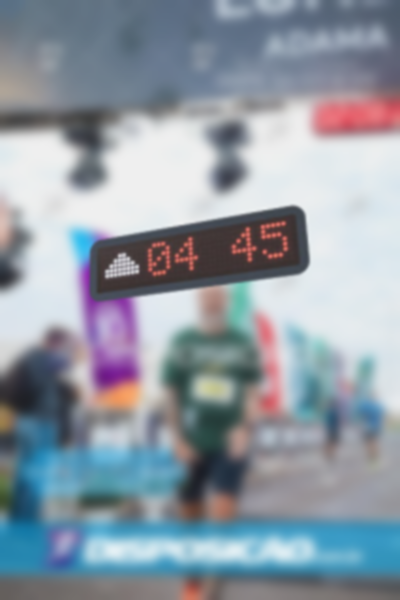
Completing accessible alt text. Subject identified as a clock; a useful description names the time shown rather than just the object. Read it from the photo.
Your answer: 4:45
